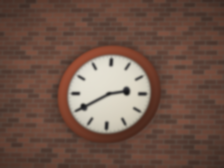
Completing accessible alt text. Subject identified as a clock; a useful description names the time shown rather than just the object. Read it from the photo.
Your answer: 2:40
